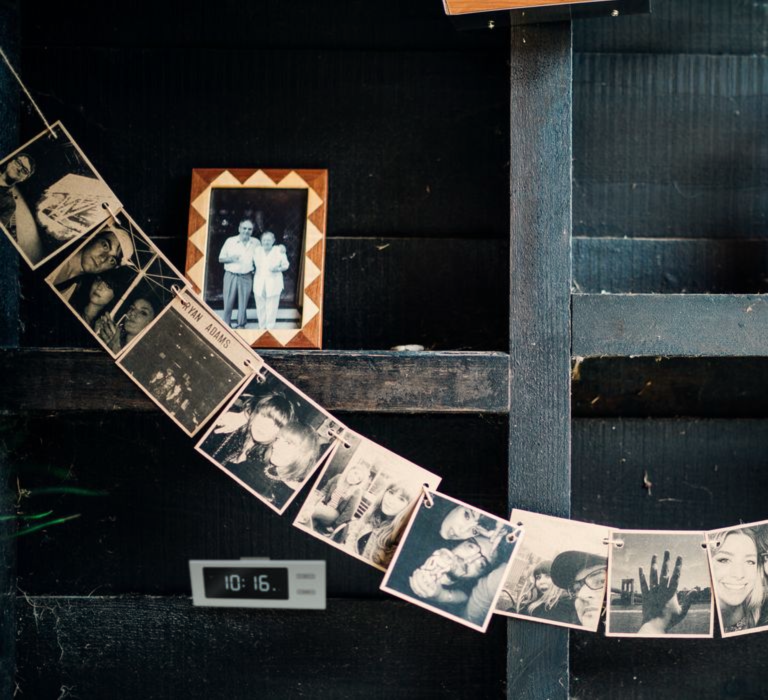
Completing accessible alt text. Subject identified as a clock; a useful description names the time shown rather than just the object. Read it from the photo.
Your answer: 10:16
